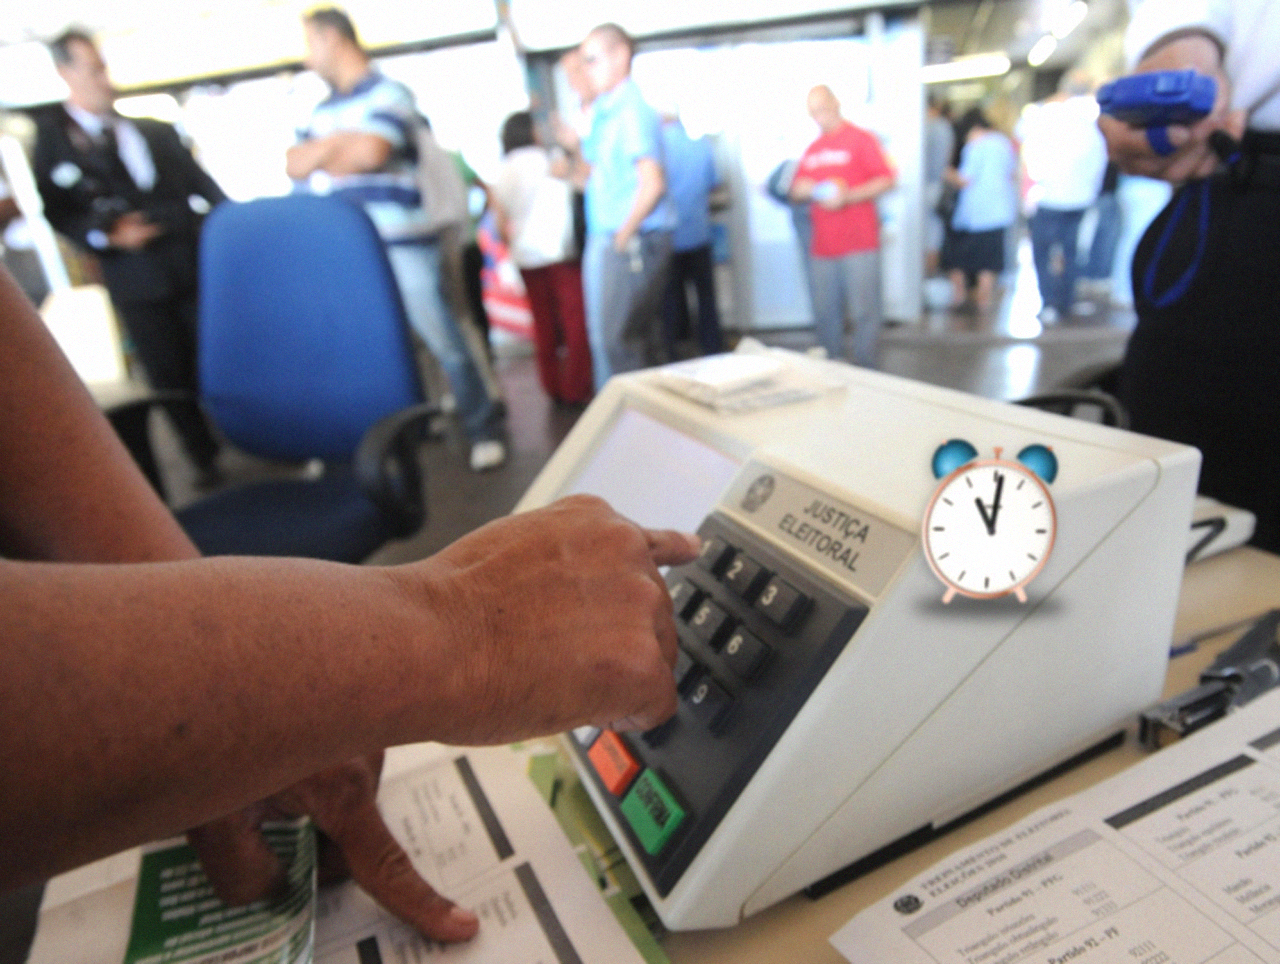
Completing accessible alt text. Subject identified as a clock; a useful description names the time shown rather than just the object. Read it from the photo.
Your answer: 11:01
